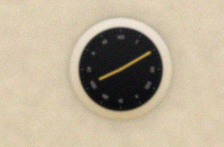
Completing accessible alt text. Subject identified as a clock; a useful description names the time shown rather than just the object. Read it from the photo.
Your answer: 8:10
